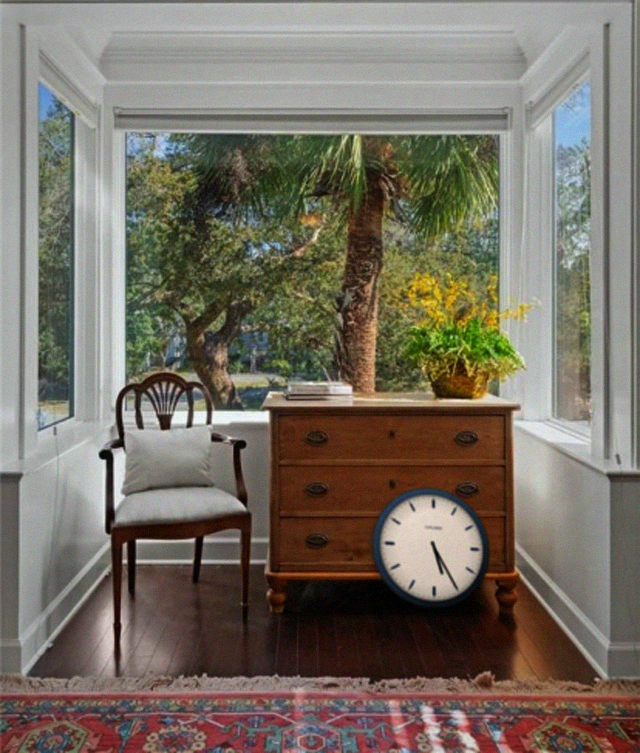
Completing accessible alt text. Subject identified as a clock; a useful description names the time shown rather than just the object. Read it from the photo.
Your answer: 5:25
